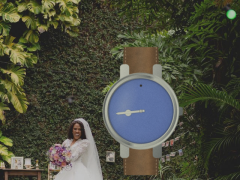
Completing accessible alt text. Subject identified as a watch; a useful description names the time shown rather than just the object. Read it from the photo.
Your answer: 8:44
